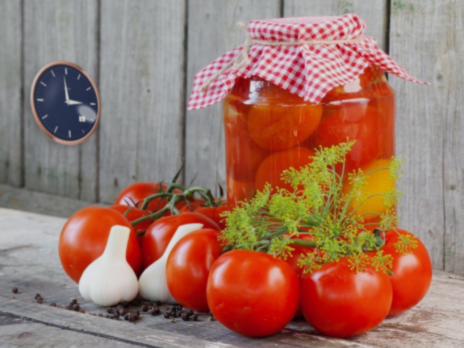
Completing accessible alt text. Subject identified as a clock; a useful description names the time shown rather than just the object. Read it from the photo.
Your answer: 2:59
